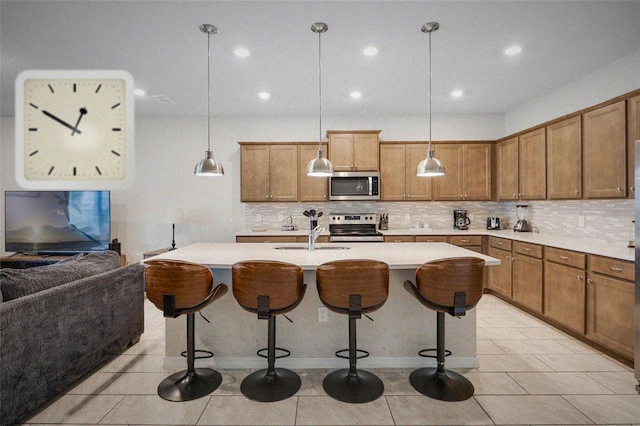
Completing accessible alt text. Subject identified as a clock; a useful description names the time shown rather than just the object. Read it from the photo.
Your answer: 12:50
